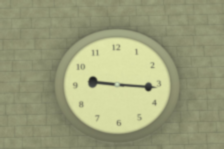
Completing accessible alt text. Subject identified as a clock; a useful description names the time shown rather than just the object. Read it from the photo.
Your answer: 9:16
